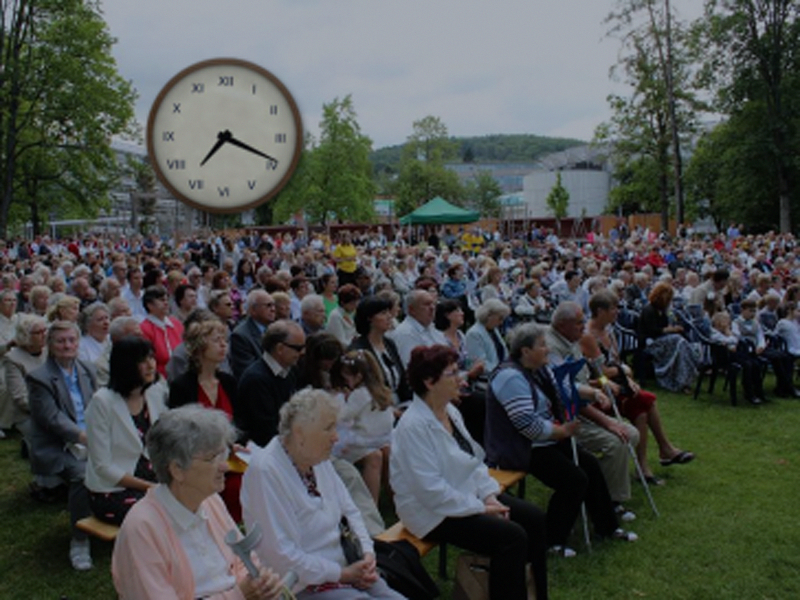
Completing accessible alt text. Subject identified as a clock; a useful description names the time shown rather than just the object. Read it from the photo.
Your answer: 7:19
